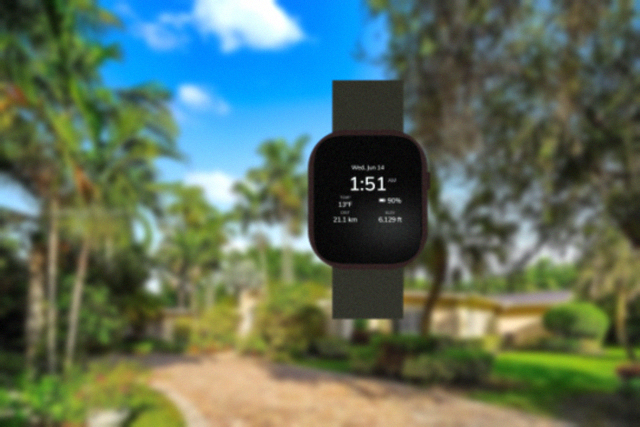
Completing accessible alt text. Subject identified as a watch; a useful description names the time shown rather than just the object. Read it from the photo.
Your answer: 1:51
